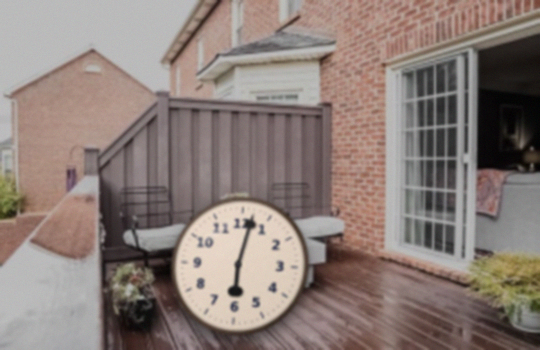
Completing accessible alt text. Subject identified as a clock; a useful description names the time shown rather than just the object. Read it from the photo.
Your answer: 6:02
